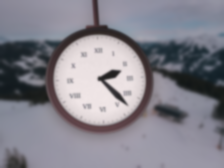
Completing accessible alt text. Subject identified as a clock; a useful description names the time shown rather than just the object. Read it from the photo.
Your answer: 2:23
